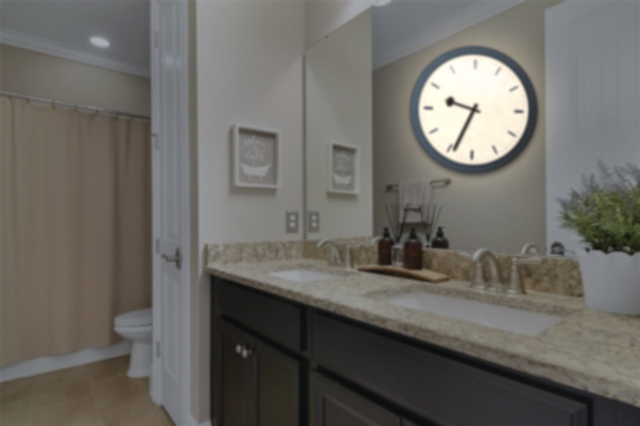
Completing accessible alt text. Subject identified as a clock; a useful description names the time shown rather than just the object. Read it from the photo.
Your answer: 9:34
